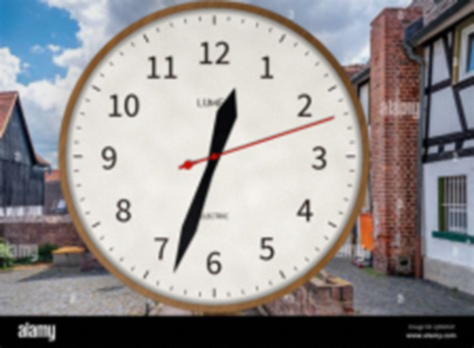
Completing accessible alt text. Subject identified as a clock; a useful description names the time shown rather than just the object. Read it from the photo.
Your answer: 12:33:12
